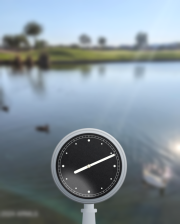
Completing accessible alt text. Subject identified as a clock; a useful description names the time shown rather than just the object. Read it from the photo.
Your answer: 8:11
